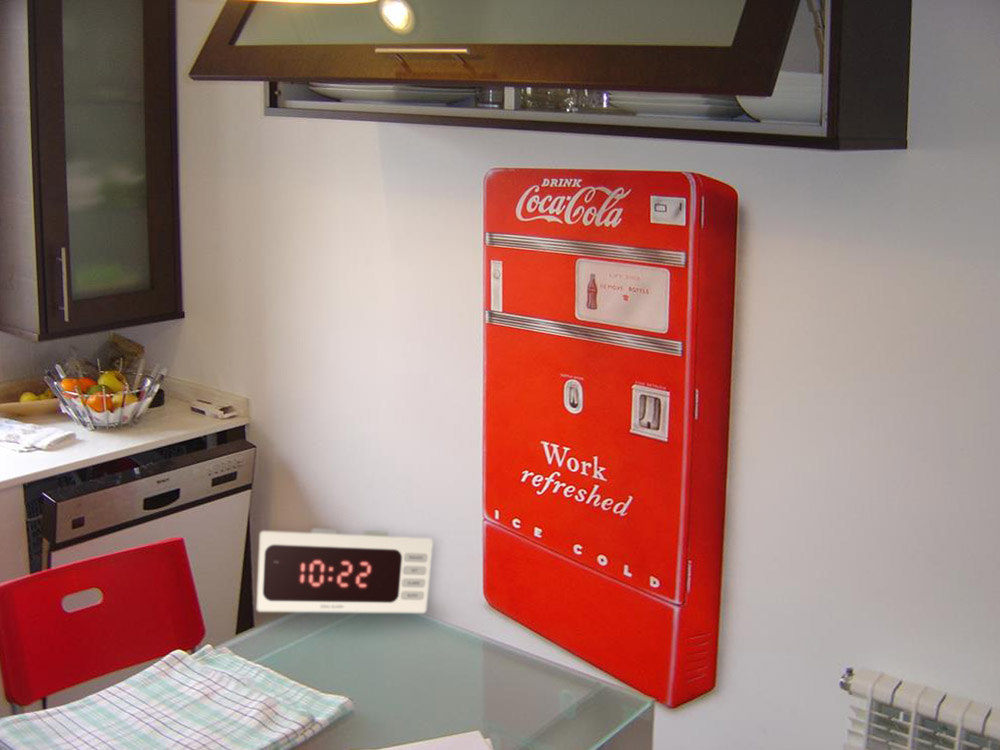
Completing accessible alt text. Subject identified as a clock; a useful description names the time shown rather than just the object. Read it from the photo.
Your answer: 10:22
